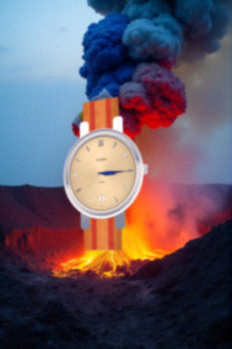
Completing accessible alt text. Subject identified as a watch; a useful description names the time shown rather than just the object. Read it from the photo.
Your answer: 3:15
